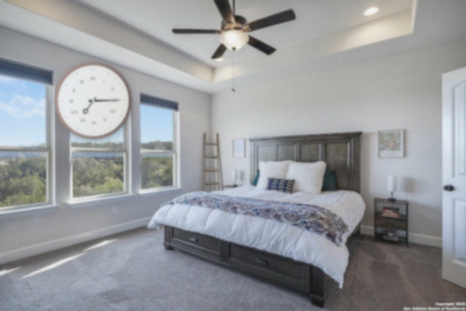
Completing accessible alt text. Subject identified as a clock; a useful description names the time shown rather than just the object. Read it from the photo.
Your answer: 7:15
